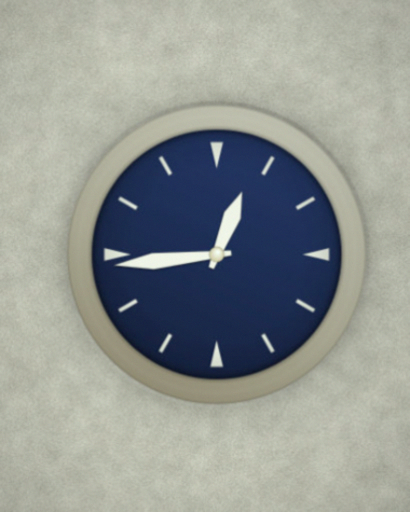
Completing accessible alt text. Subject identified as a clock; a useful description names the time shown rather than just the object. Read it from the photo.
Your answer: 12:44
